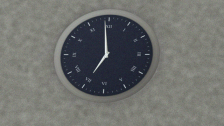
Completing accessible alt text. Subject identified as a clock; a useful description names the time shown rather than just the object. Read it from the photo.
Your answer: 6:59
